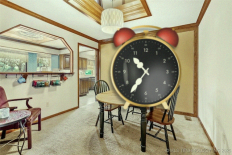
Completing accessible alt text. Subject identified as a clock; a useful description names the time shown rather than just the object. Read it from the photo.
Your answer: 10:36
